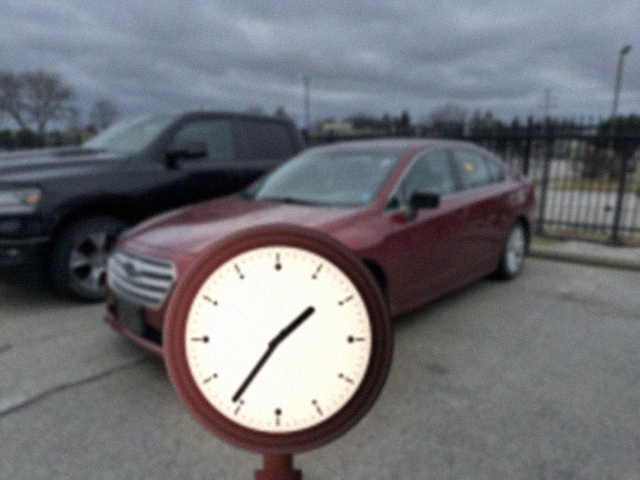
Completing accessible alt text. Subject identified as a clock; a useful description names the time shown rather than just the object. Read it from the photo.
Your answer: 1:36
